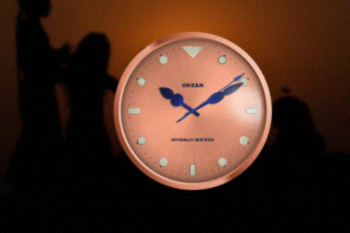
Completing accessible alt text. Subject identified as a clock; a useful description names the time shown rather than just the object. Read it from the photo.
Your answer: 10:10:09
